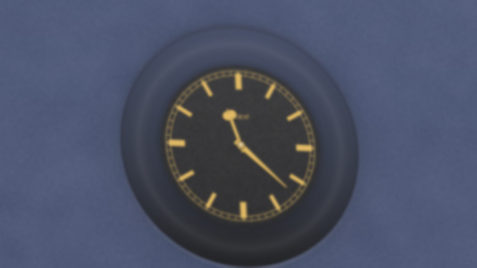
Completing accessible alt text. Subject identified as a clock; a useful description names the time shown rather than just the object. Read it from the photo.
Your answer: 11:22
